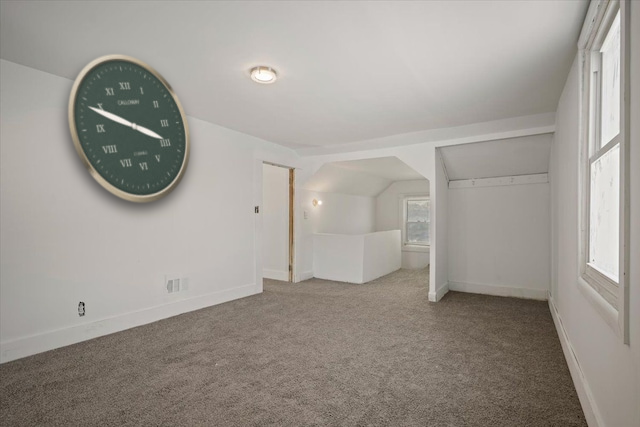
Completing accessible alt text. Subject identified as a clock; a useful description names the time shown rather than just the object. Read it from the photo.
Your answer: 3:49
